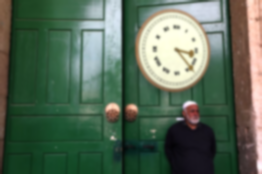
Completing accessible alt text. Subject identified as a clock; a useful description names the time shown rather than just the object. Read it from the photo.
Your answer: 3:23
